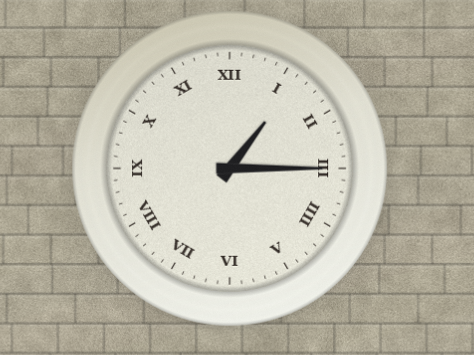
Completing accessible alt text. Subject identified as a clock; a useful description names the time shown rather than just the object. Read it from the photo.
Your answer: 1:15
